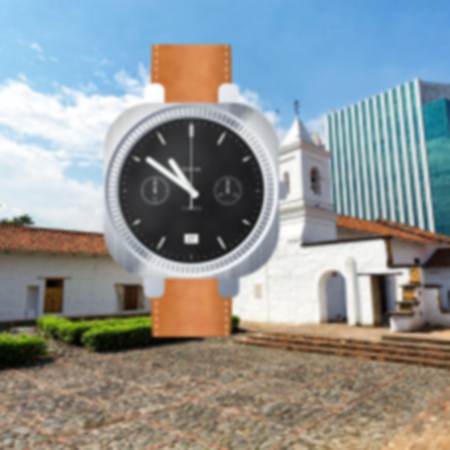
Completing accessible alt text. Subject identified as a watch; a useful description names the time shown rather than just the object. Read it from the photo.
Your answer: 10:51
